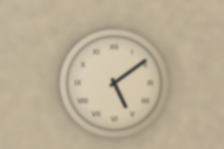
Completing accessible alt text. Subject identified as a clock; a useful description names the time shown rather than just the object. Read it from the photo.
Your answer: 5:09
